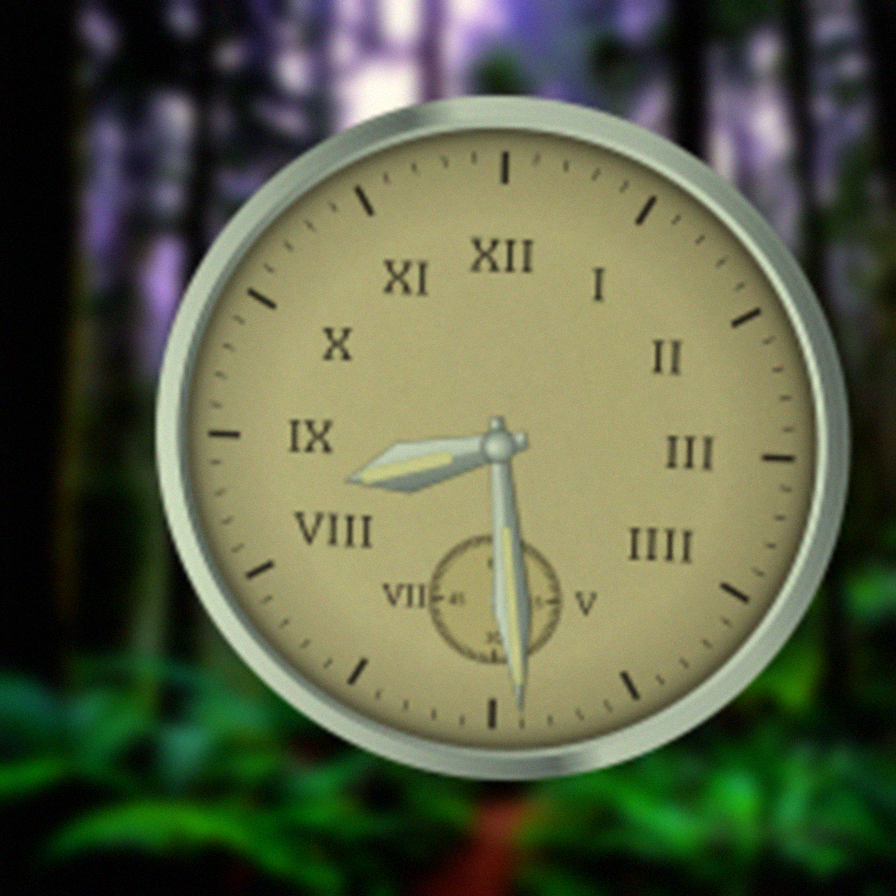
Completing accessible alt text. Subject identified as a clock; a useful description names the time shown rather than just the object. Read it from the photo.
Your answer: 8:29
